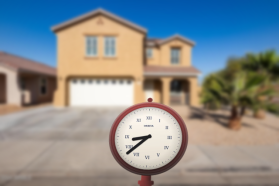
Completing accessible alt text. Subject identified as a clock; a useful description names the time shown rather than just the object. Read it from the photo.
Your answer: 8:38
